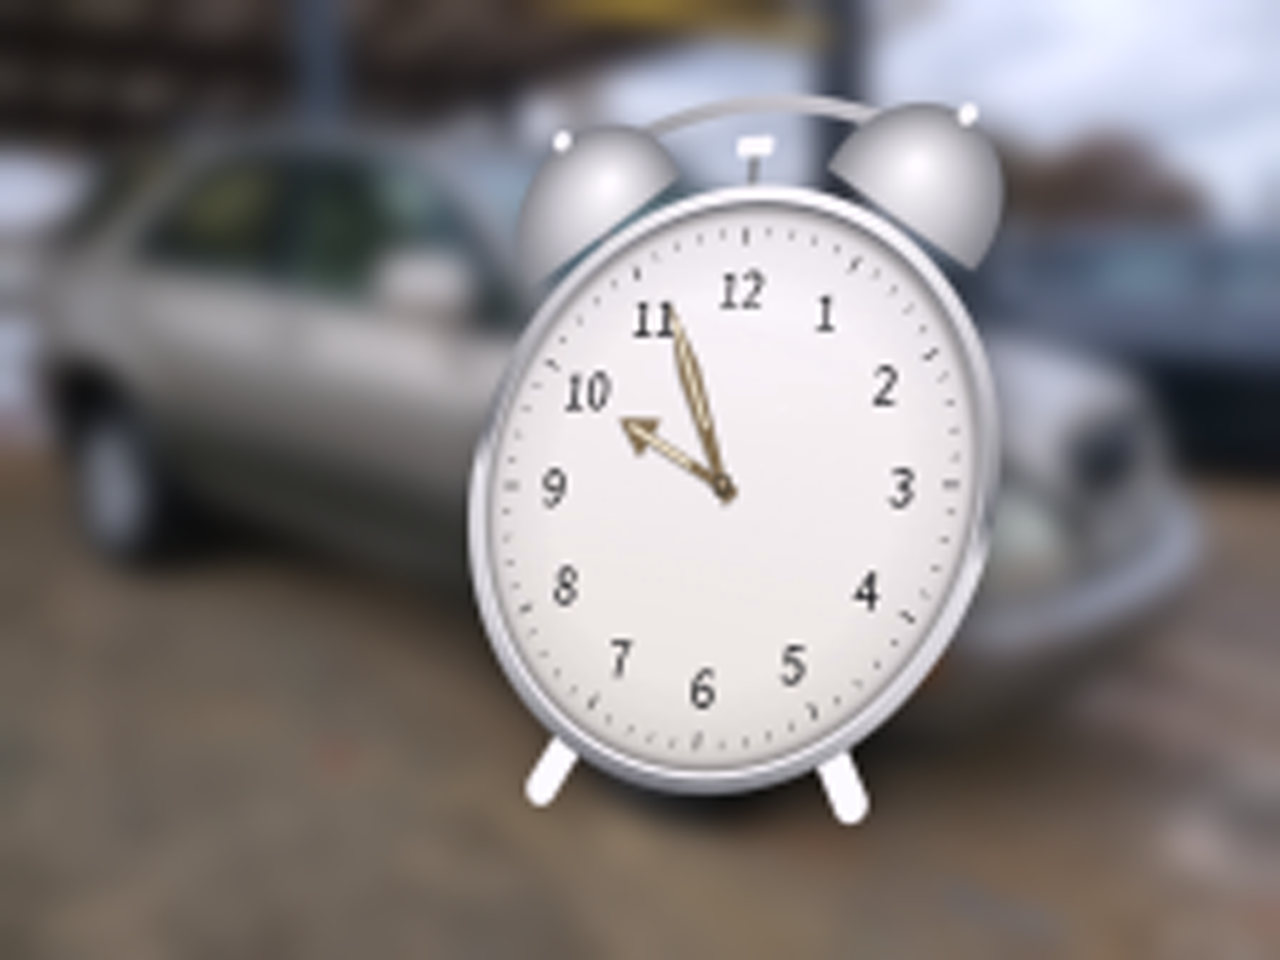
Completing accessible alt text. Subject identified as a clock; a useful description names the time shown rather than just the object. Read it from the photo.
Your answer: 9:56
